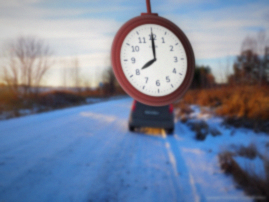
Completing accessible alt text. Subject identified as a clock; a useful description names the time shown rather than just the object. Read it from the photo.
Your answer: 8:00
